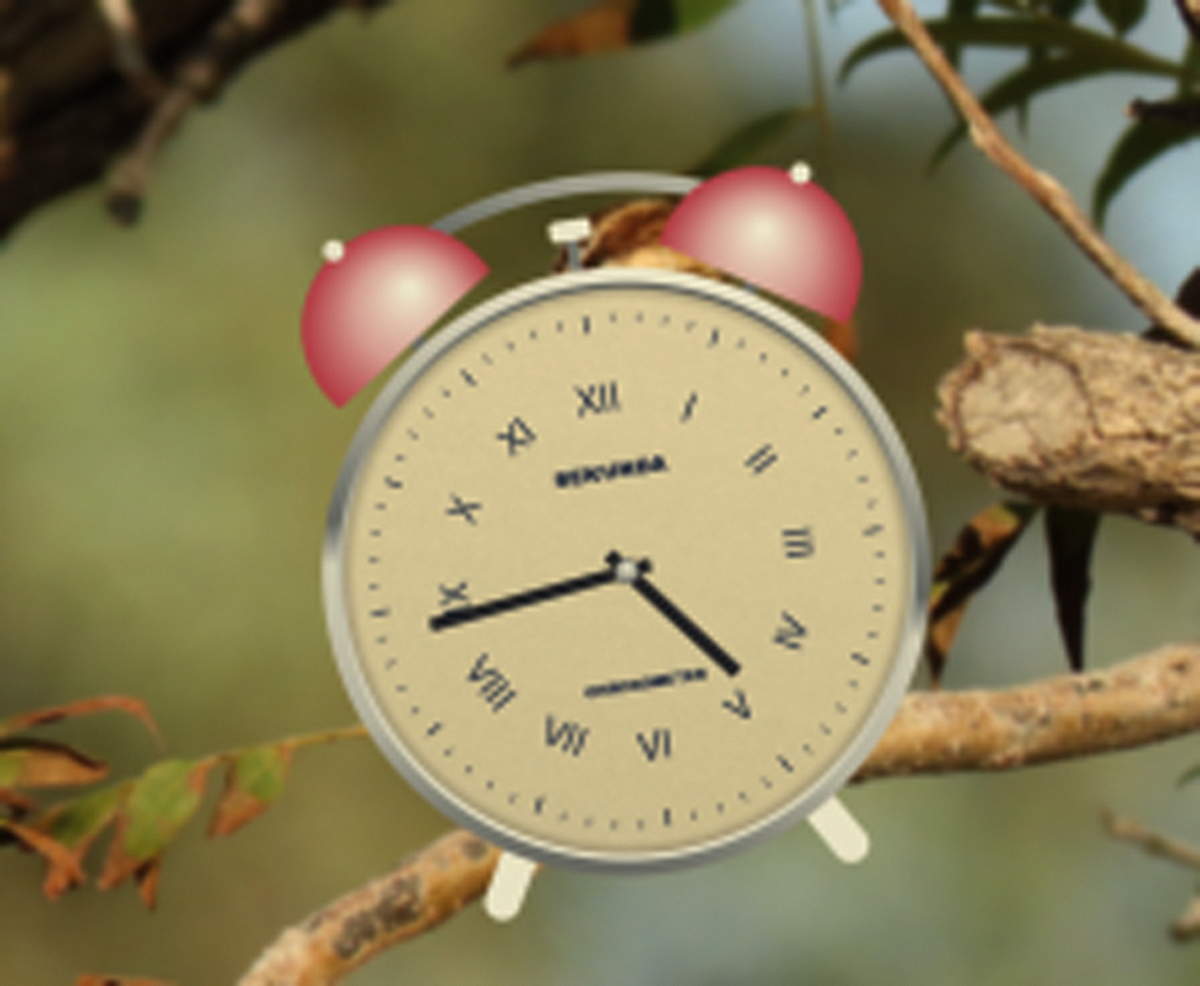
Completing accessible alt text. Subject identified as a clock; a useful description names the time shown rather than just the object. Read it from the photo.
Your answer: 4:44
